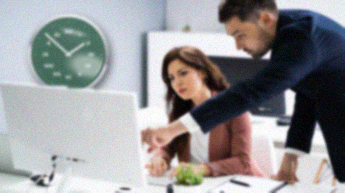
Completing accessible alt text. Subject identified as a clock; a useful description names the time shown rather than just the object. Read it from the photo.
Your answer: 1:52
